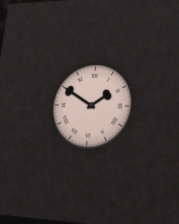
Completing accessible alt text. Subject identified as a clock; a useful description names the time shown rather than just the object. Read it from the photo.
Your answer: 1:50
